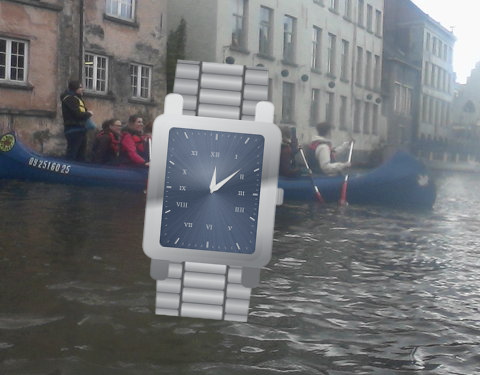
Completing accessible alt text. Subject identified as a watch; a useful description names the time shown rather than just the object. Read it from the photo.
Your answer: 12:08
